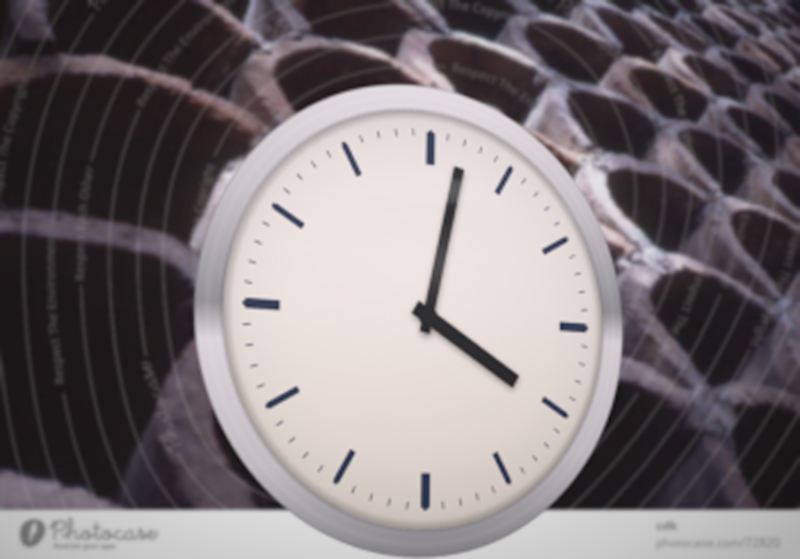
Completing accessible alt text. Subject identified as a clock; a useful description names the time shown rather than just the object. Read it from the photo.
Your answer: 4:02
